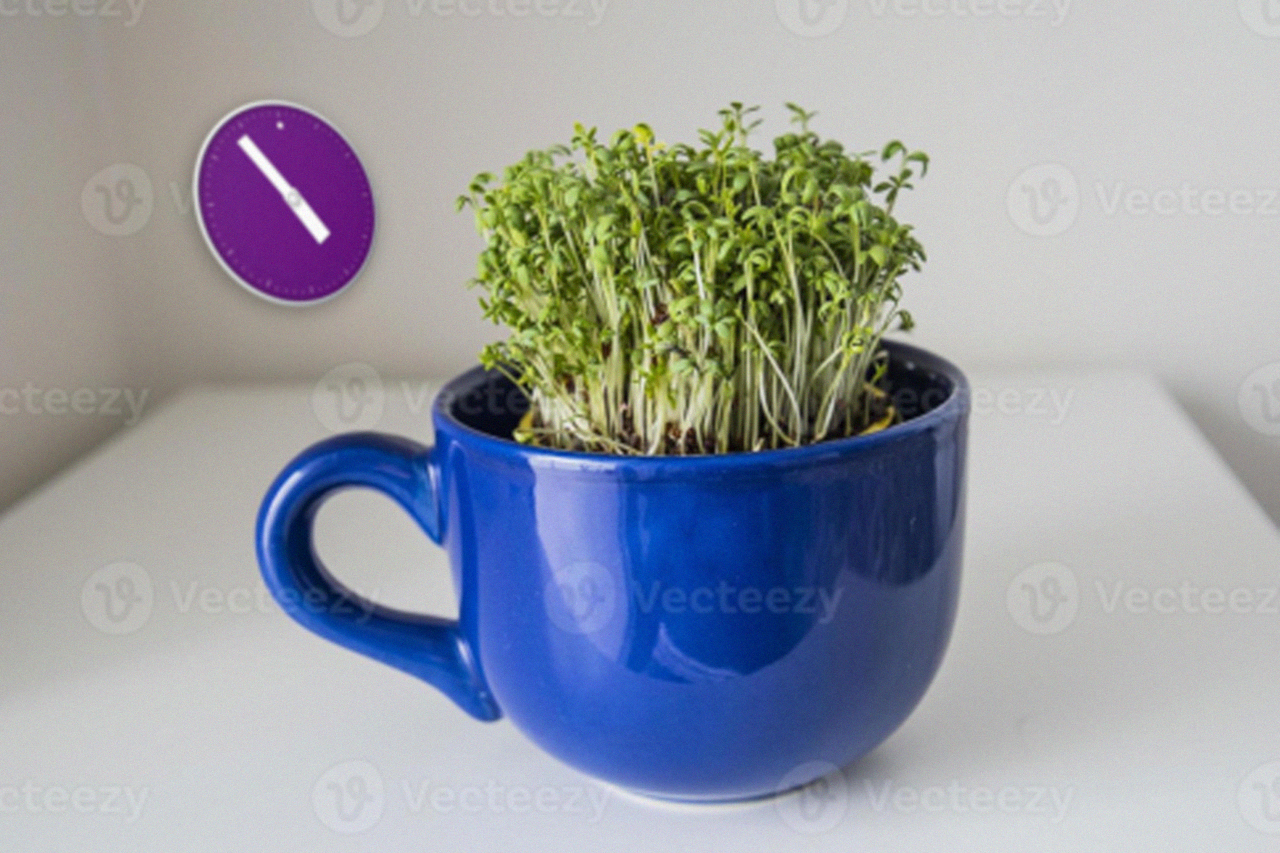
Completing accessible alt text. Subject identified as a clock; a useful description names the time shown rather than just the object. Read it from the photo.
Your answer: 4:54
